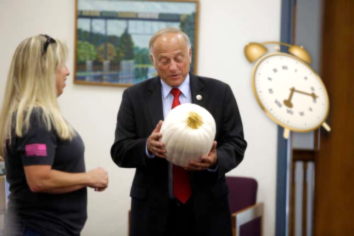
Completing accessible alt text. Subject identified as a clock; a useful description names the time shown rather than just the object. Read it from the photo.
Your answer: 7:18
